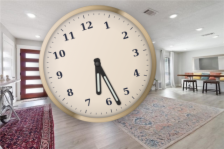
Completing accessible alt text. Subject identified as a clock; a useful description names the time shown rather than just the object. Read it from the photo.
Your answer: 6:28
